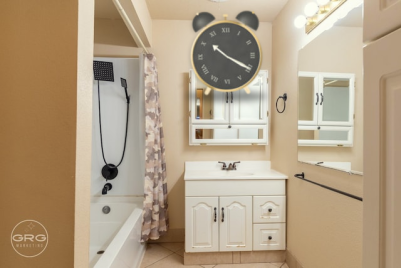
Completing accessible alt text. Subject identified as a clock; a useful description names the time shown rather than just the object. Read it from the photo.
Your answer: 10:20
